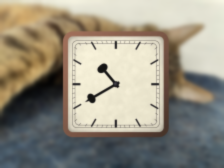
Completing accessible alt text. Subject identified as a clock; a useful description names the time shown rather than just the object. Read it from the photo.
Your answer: 10:40
